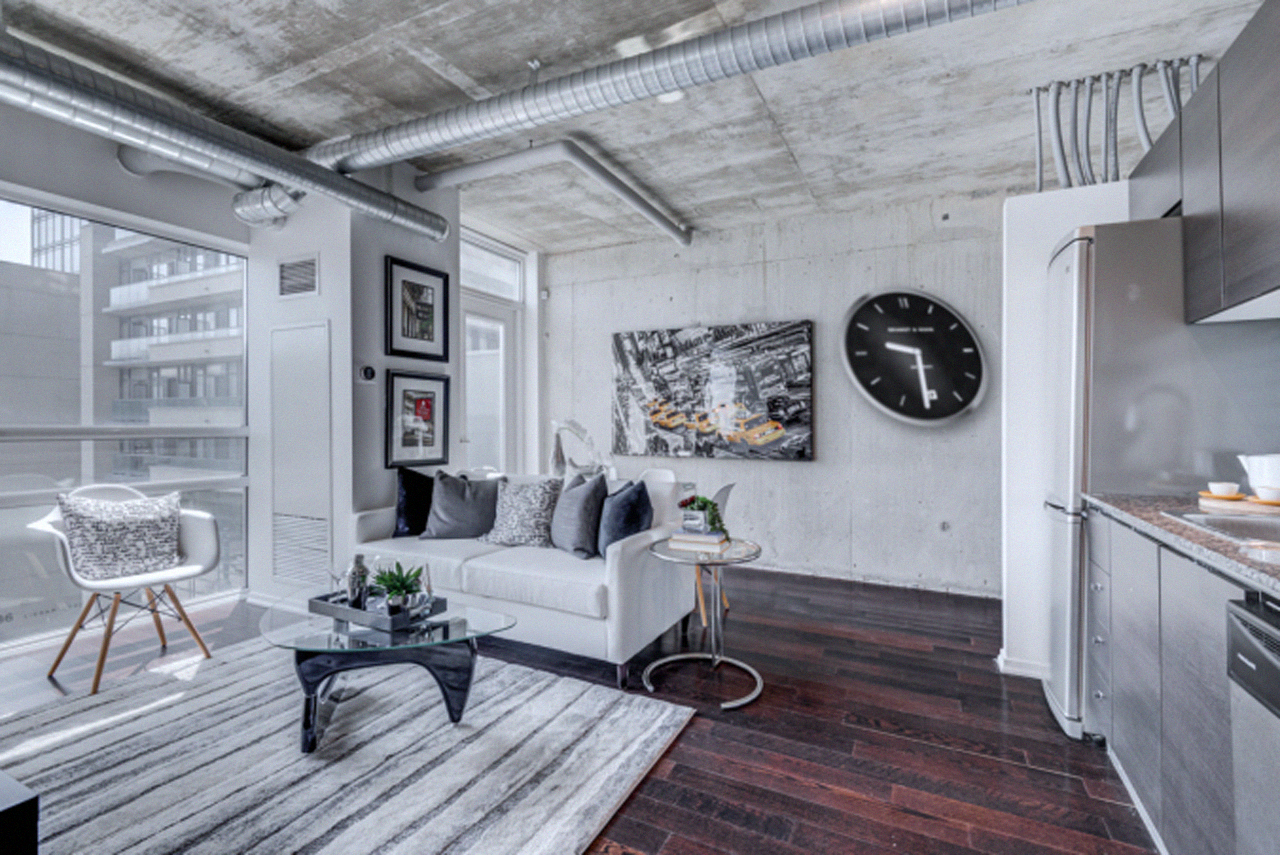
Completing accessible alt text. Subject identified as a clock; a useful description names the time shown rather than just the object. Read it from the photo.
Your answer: 9:31
